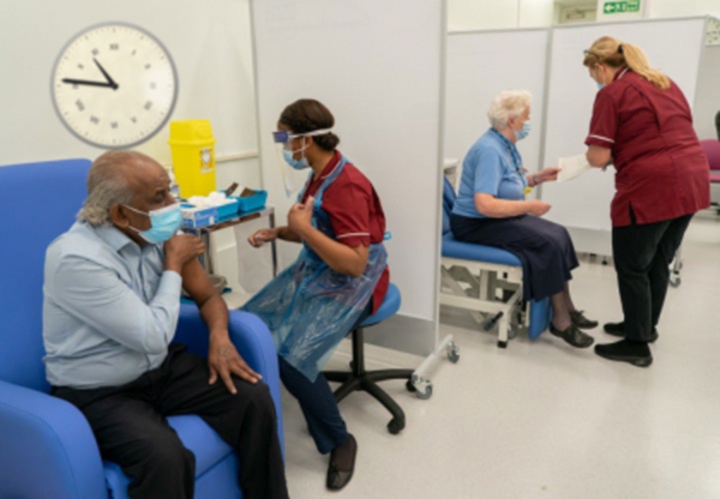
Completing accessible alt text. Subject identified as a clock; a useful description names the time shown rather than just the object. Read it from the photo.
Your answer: 10:46
